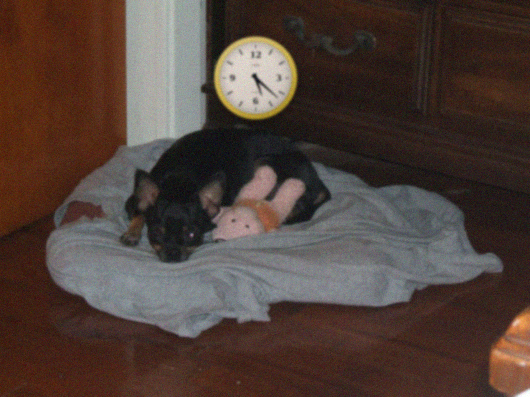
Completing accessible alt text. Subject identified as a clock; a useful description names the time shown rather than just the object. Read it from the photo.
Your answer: 5:22
